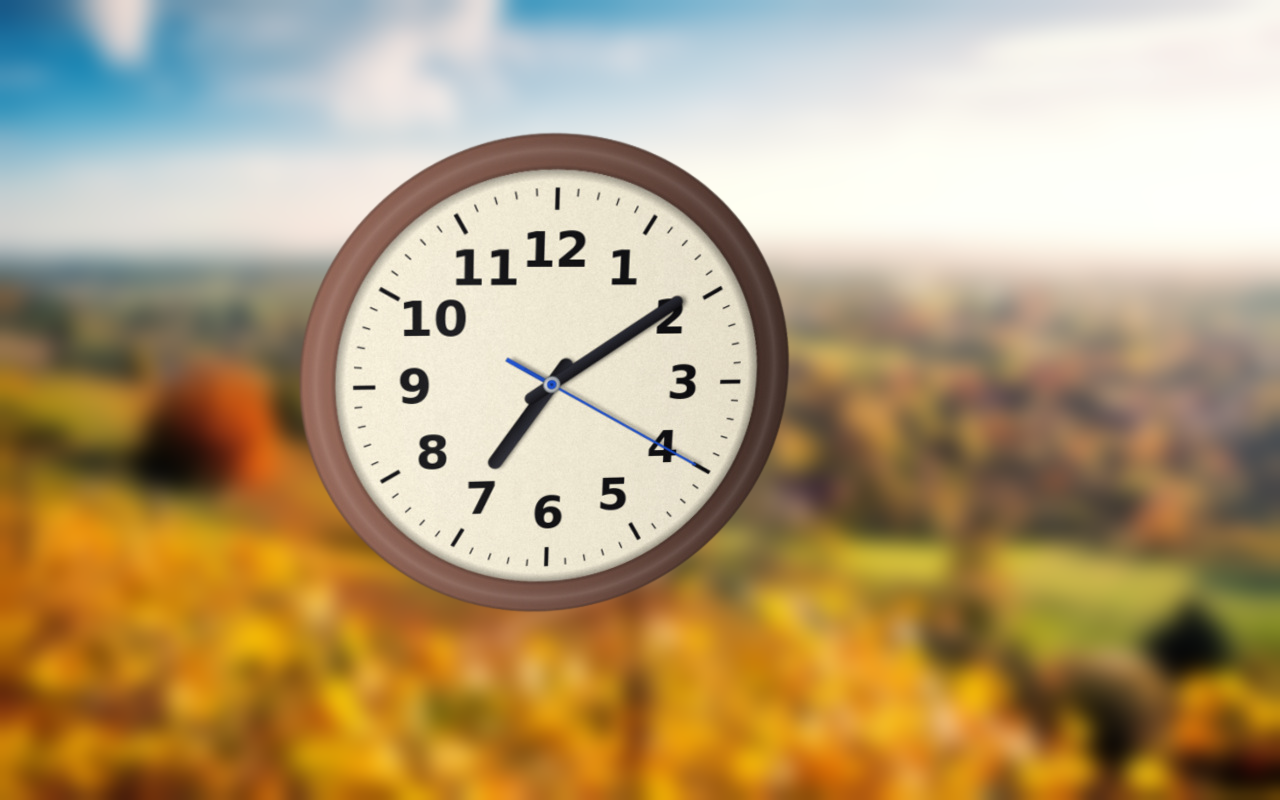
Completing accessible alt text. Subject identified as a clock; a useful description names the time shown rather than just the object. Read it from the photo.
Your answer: 7:09:20
